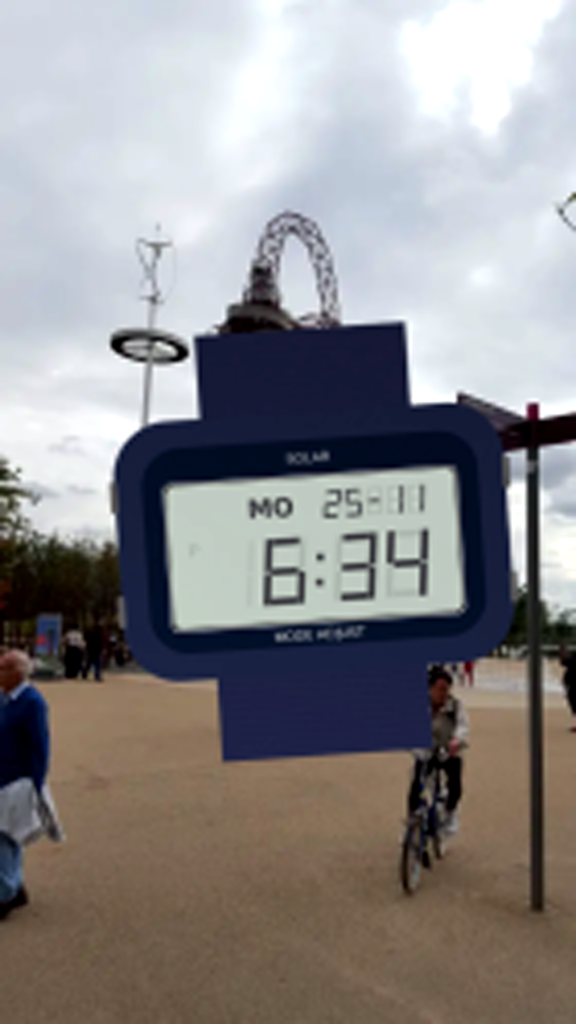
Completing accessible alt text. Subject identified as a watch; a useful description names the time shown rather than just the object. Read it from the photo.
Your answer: 6:34
